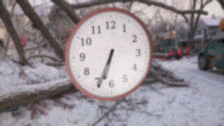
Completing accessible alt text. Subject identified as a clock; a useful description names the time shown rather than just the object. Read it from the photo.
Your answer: 6:34
